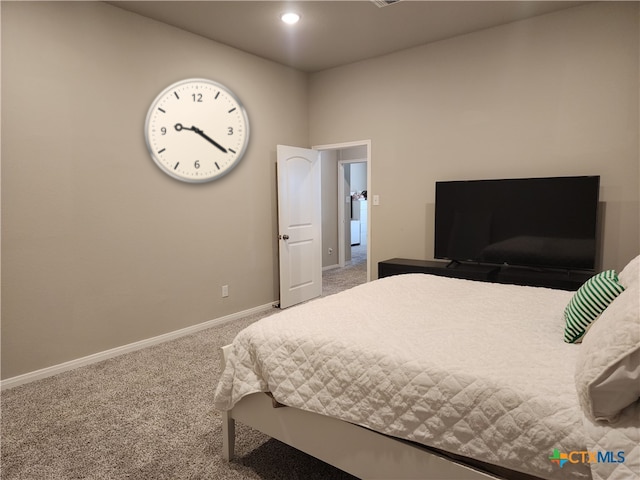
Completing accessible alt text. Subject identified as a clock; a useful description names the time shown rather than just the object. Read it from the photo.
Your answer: 9:21
